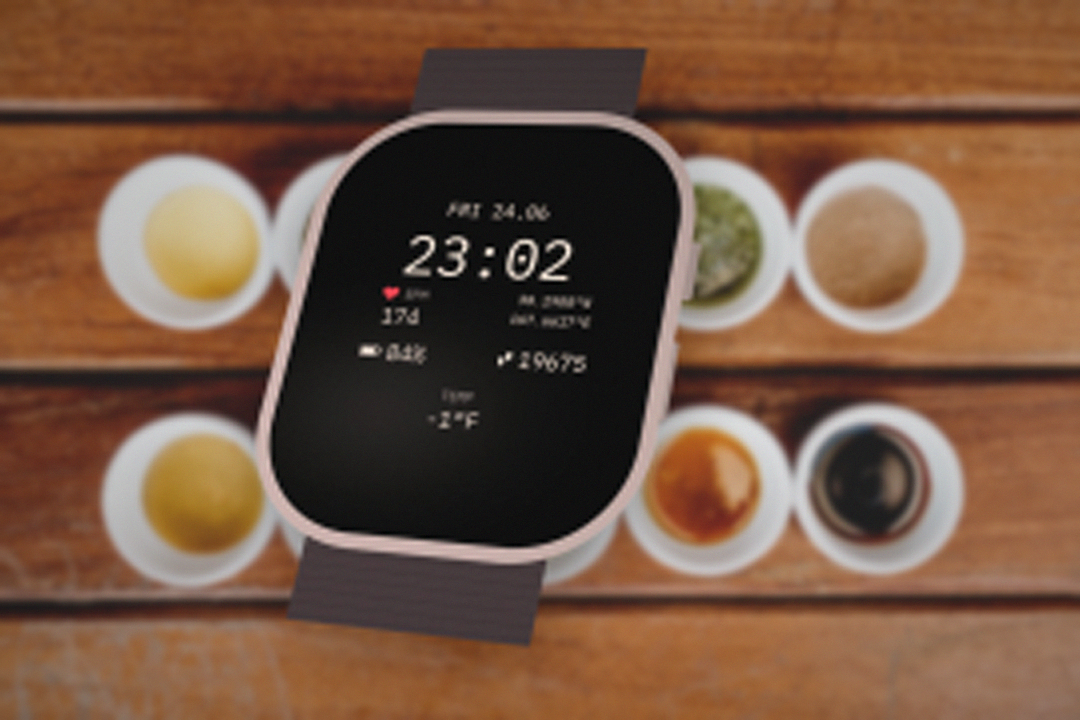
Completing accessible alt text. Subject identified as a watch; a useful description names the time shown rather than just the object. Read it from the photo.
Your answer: 23:02
